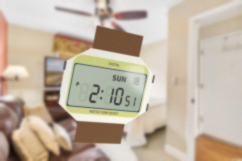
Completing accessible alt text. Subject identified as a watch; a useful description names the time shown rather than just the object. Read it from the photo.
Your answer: 2:10:51
